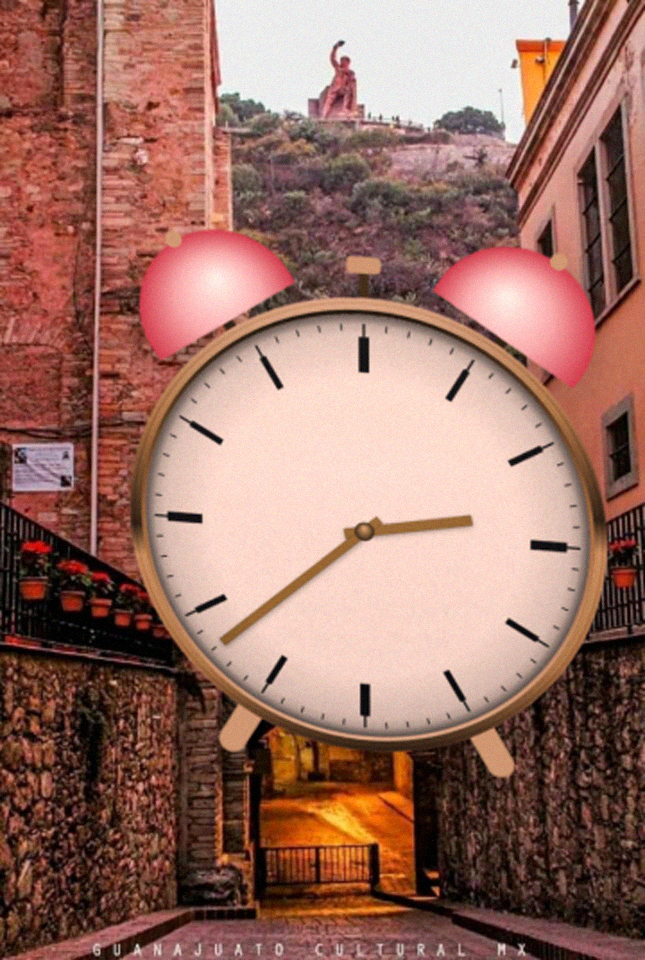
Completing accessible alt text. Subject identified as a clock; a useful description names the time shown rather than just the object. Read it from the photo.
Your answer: 2:38
